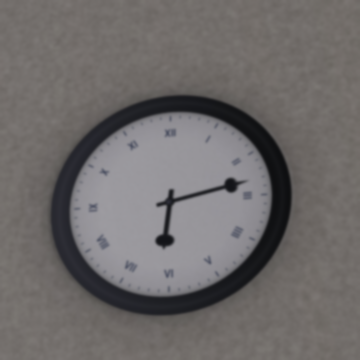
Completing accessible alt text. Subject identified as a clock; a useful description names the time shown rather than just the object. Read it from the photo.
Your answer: 6:13
